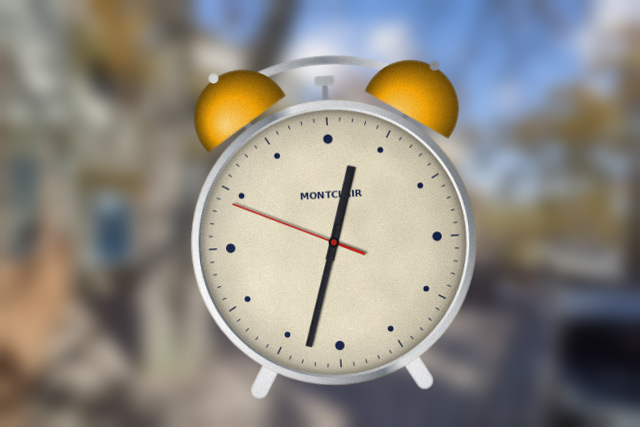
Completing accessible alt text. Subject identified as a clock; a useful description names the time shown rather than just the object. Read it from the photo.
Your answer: 12:32:49
